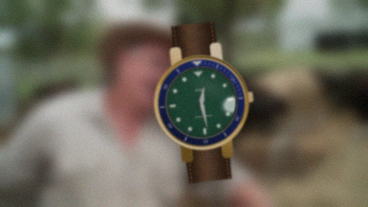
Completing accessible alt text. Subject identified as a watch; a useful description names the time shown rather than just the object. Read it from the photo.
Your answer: 12:29
